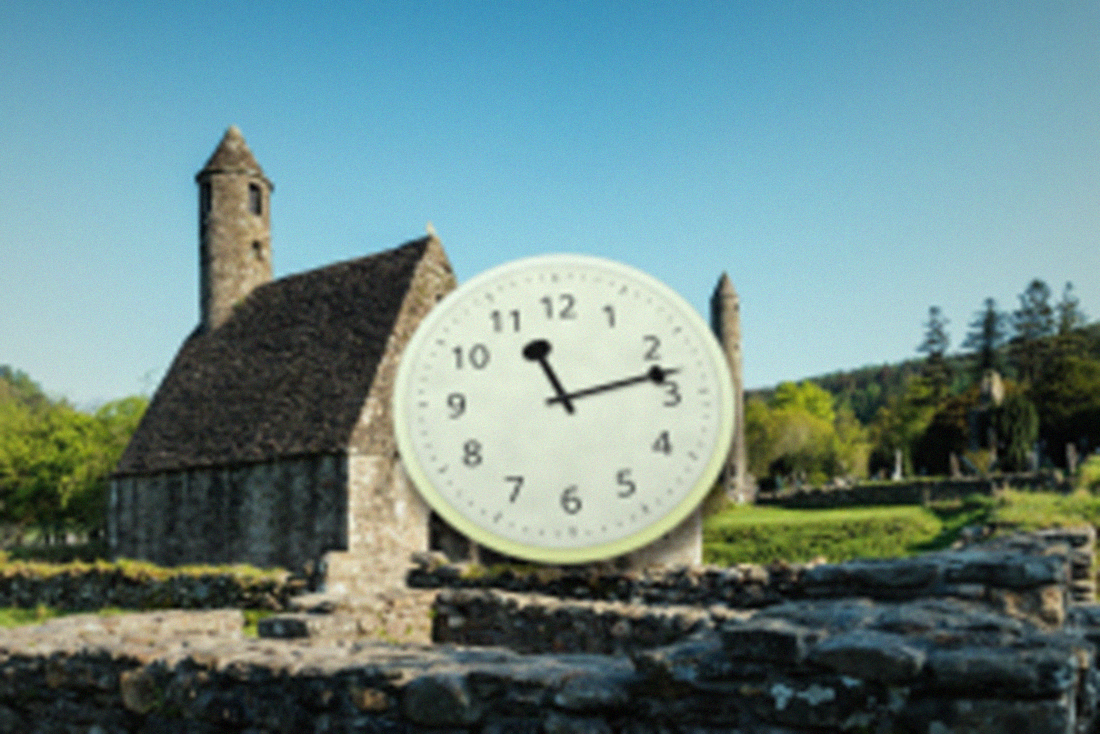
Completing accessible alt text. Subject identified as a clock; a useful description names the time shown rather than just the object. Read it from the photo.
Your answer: 11:13
